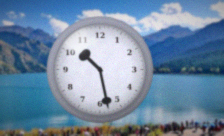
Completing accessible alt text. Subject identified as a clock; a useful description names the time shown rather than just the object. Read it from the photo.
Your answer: 10:28
